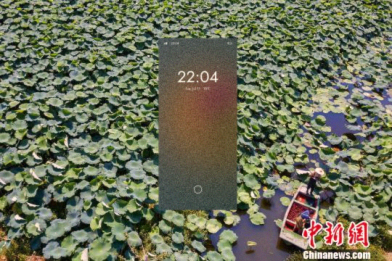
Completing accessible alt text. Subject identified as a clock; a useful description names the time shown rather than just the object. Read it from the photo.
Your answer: 22:04
